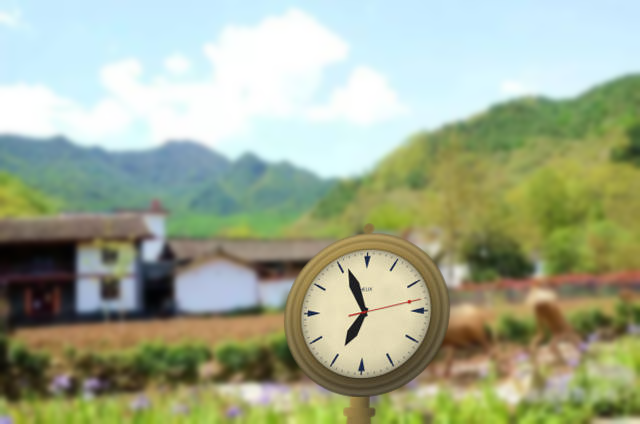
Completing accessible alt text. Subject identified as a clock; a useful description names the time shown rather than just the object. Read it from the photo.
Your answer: 6:56:13
